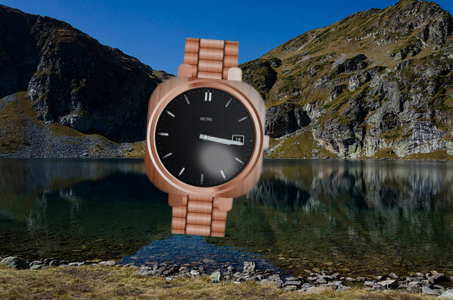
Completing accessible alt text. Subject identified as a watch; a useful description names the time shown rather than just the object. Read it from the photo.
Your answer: 3:16
